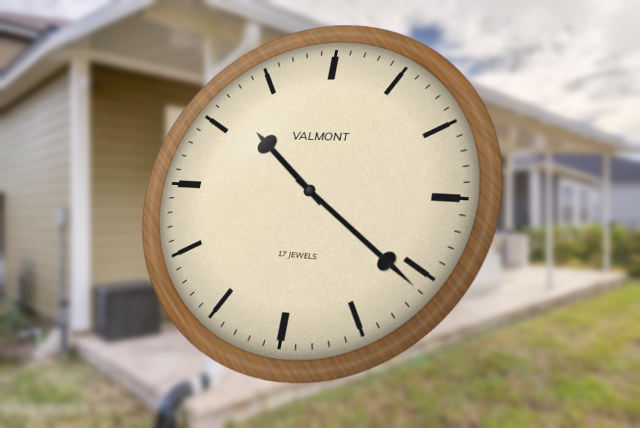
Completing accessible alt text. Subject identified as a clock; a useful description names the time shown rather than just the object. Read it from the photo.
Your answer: 10:21
